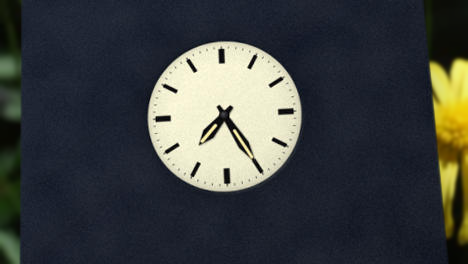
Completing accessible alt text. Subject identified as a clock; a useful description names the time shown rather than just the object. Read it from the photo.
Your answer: 7:25
